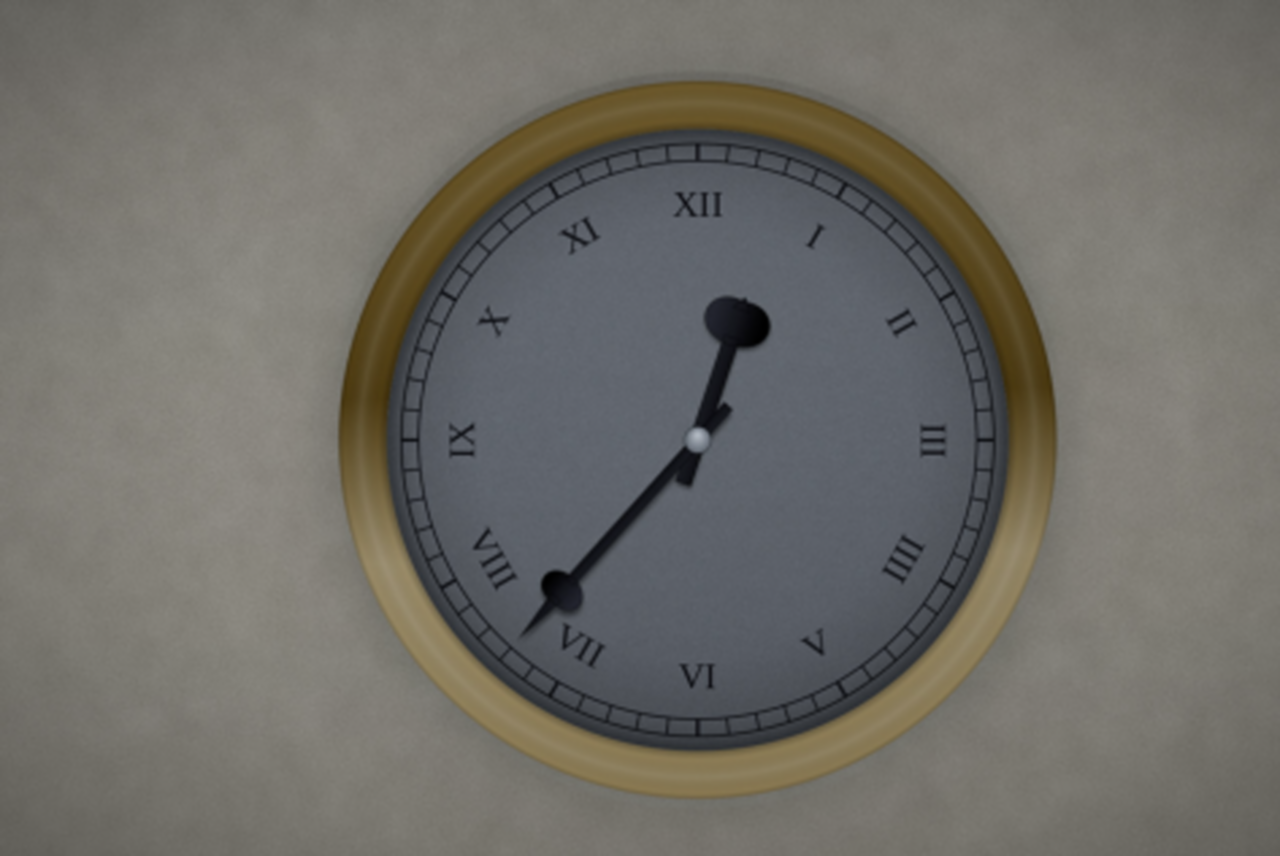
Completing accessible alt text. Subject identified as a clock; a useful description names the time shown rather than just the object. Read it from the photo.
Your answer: 12:37
